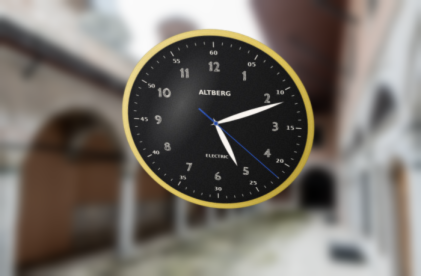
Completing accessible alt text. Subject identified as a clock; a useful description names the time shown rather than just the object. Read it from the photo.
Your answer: 5:11:22
